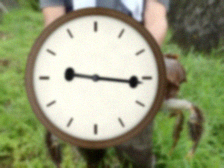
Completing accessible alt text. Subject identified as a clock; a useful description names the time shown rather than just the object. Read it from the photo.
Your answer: 9:16
